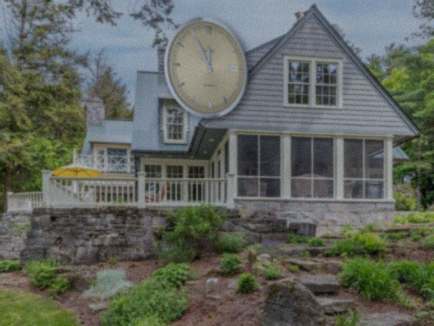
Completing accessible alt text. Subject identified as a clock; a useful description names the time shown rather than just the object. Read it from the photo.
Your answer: 11:55
